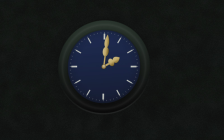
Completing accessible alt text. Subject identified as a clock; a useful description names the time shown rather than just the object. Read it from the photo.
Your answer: 2:01
